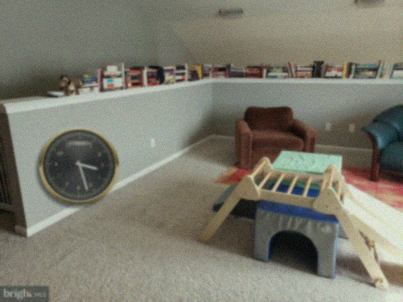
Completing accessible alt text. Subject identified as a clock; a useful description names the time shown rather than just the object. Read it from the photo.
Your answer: 3:27
